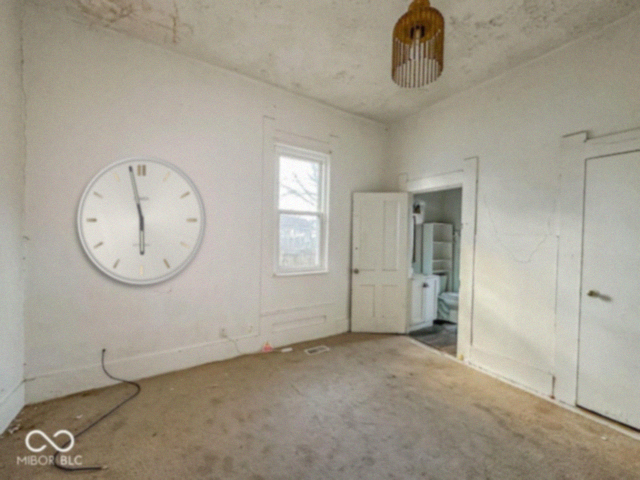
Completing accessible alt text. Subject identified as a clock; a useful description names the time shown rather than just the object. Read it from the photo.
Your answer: 5:58
